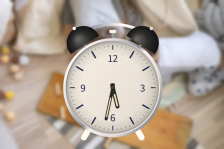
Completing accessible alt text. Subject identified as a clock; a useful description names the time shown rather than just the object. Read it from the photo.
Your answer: 5:32
